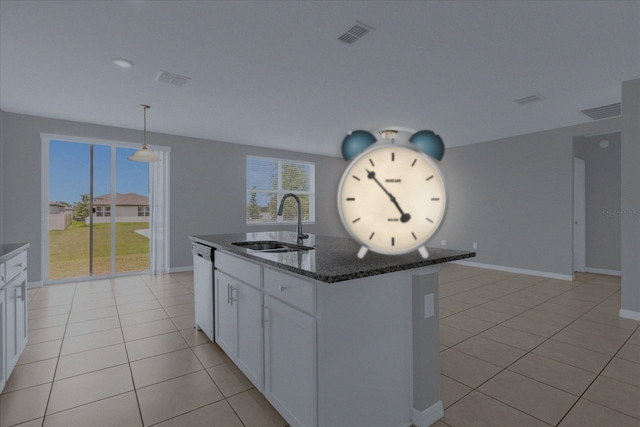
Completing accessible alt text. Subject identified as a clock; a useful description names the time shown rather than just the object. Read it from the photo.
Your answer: 4:53
